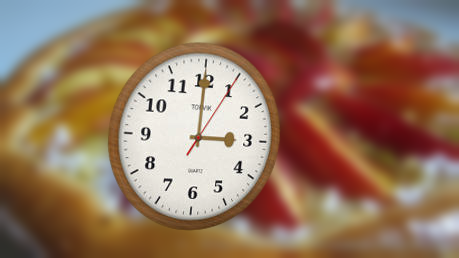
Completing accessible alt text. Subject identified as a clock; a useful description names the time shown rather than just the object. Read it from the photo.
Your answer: 3:00:05
